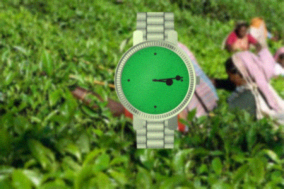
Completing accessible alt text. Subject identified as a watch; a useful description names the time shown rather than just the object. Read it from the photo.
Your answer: 3:14
